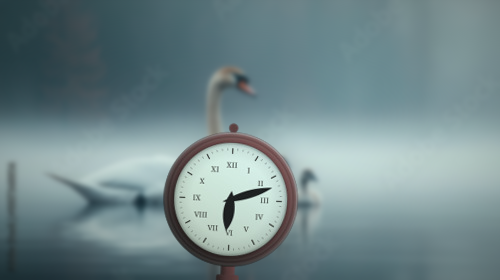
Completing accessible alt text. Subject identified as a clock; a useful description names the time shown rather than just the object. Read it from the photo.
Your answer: 6:12
